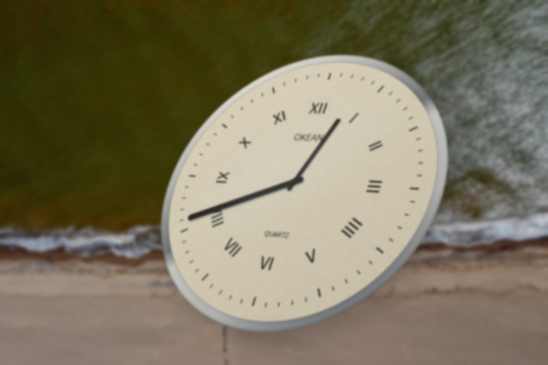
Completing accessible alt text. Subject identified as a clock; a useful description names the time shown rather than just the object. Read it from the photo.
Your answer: 12:41
